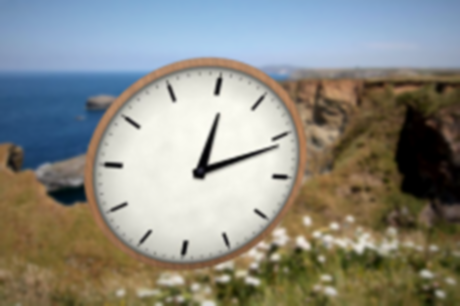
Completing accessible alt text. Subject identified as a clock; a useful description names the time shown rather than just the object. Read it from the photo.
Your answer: 12:11
